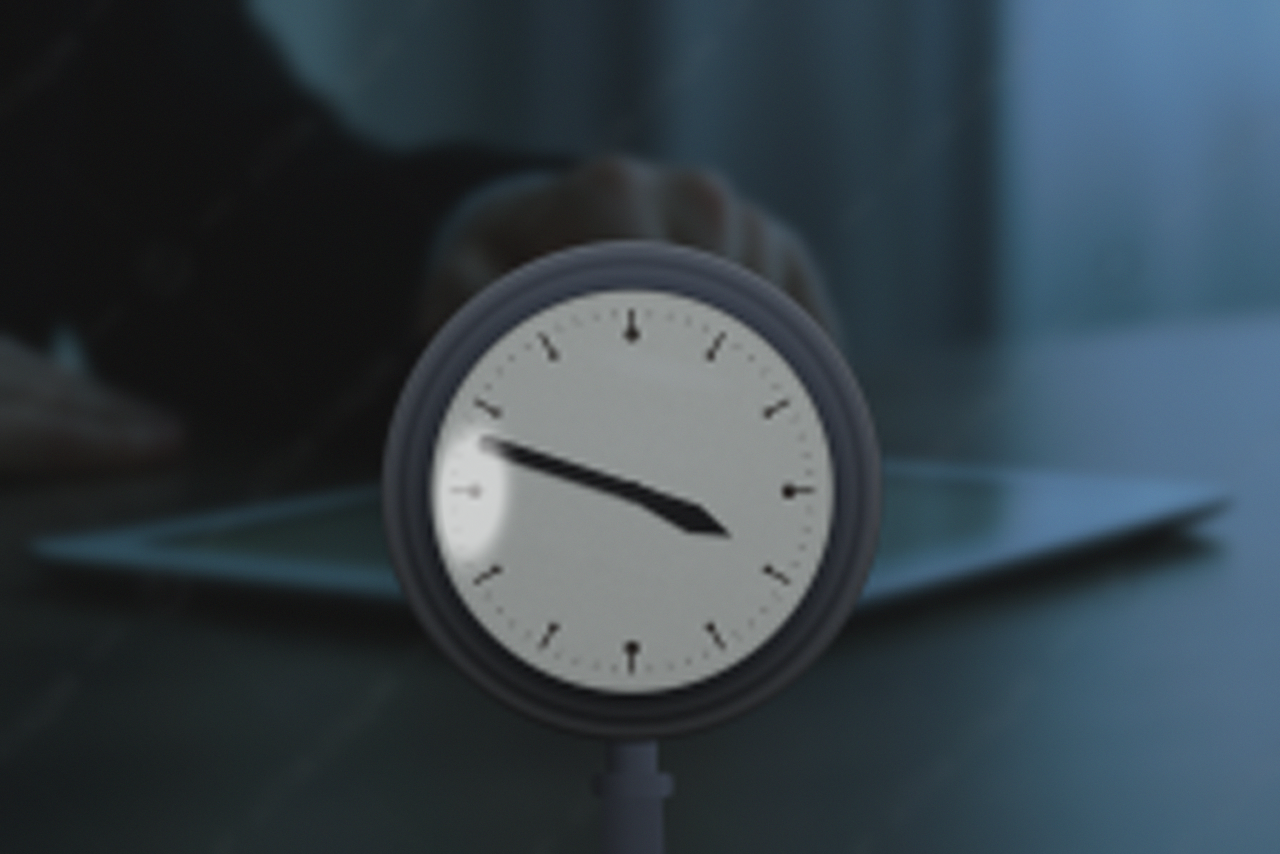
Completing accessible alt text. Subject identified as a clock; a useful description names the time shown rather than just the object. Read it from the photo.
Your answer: 3:48
